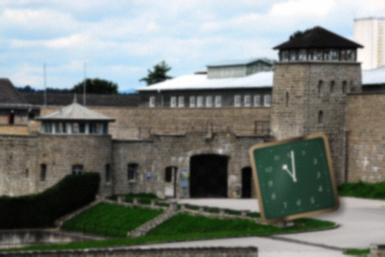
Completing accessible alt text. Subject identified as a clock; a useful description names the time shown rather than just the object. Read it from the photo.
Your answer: 11:01
